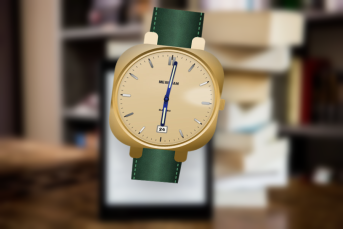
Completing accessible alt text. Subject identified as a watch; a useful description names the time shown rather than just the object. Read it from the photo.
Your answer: 6:01
